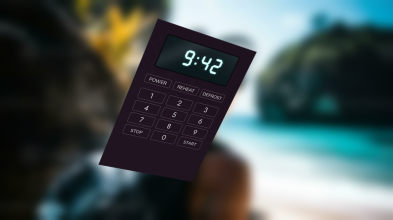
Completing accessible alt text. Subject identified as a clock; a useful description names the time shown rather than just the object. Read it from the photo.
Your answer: 9:42
